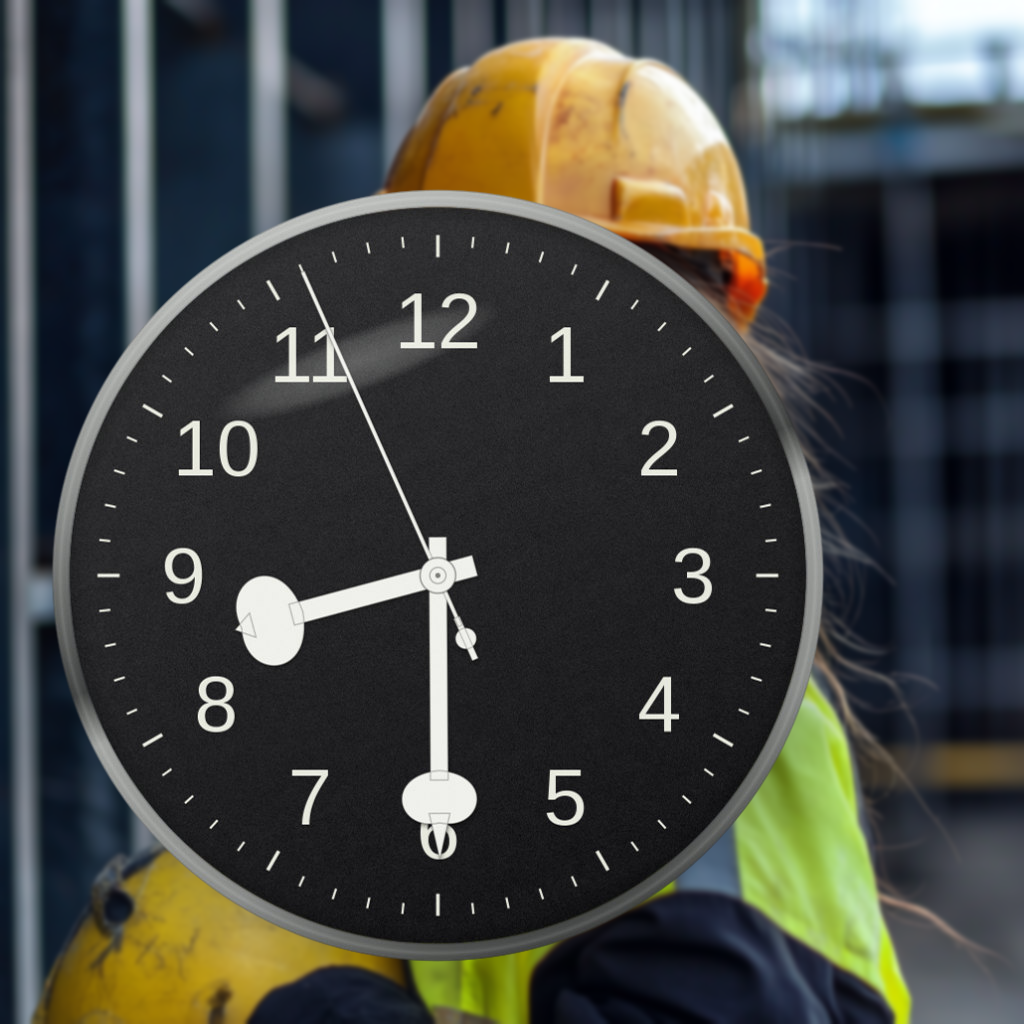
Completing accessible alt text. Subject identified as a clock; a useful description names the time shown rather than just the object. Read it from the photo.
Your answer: 8:29:56
